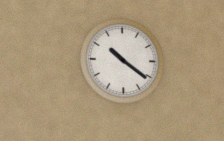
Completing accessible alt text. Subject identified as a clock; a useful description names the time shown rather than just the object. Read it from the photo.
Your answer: 10:21
